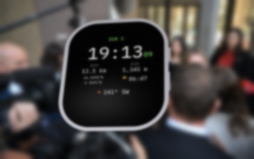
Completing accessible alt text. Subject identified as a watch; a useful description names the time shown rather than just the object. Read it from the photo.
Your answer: 19:13
